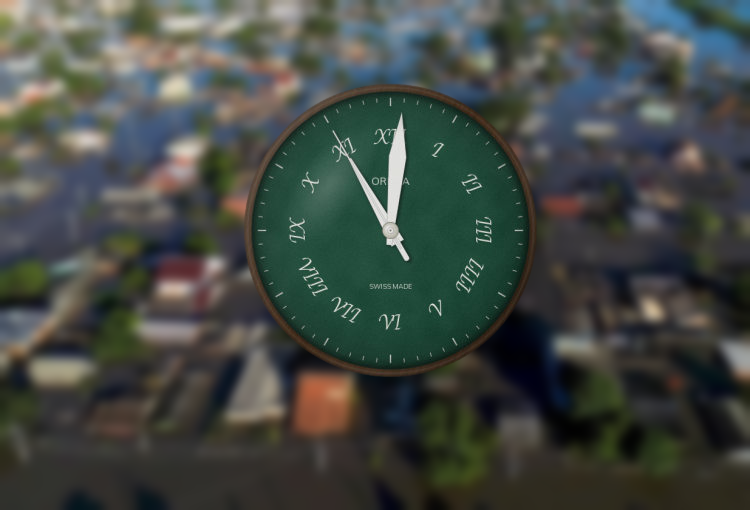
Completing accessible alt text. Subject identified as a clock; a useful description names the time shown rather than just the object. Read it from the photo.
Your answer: 11:00:55
